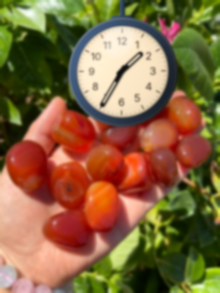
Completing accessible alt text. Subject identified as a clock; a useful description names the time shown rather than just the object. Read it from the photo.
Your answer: 1:35
